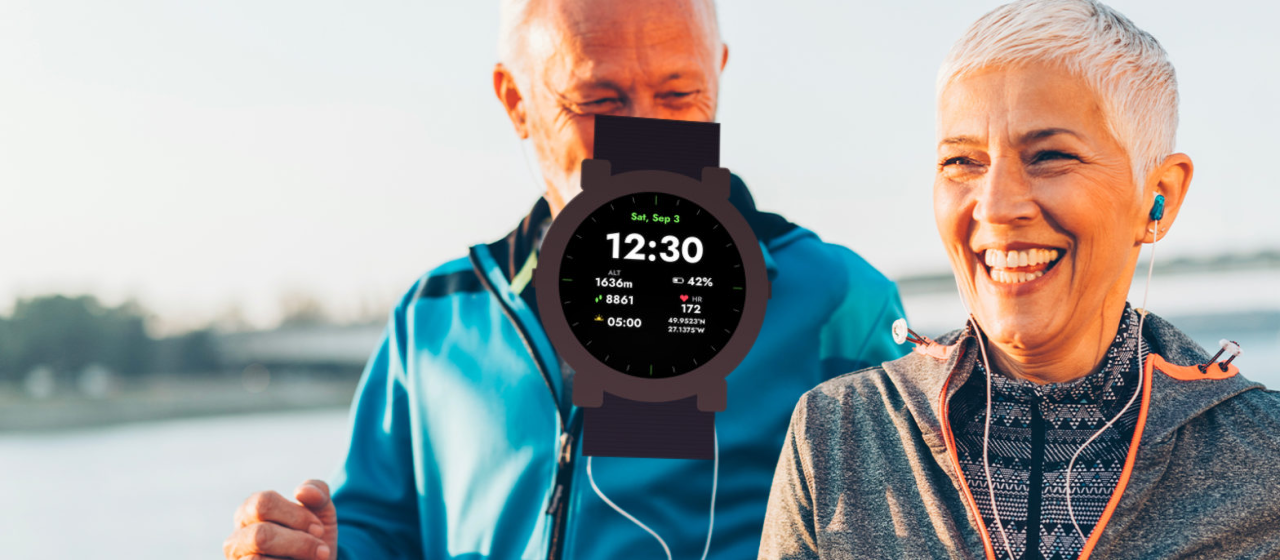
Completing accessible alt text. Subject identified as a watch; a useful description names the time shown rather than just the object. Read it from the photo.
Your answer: 12:30
